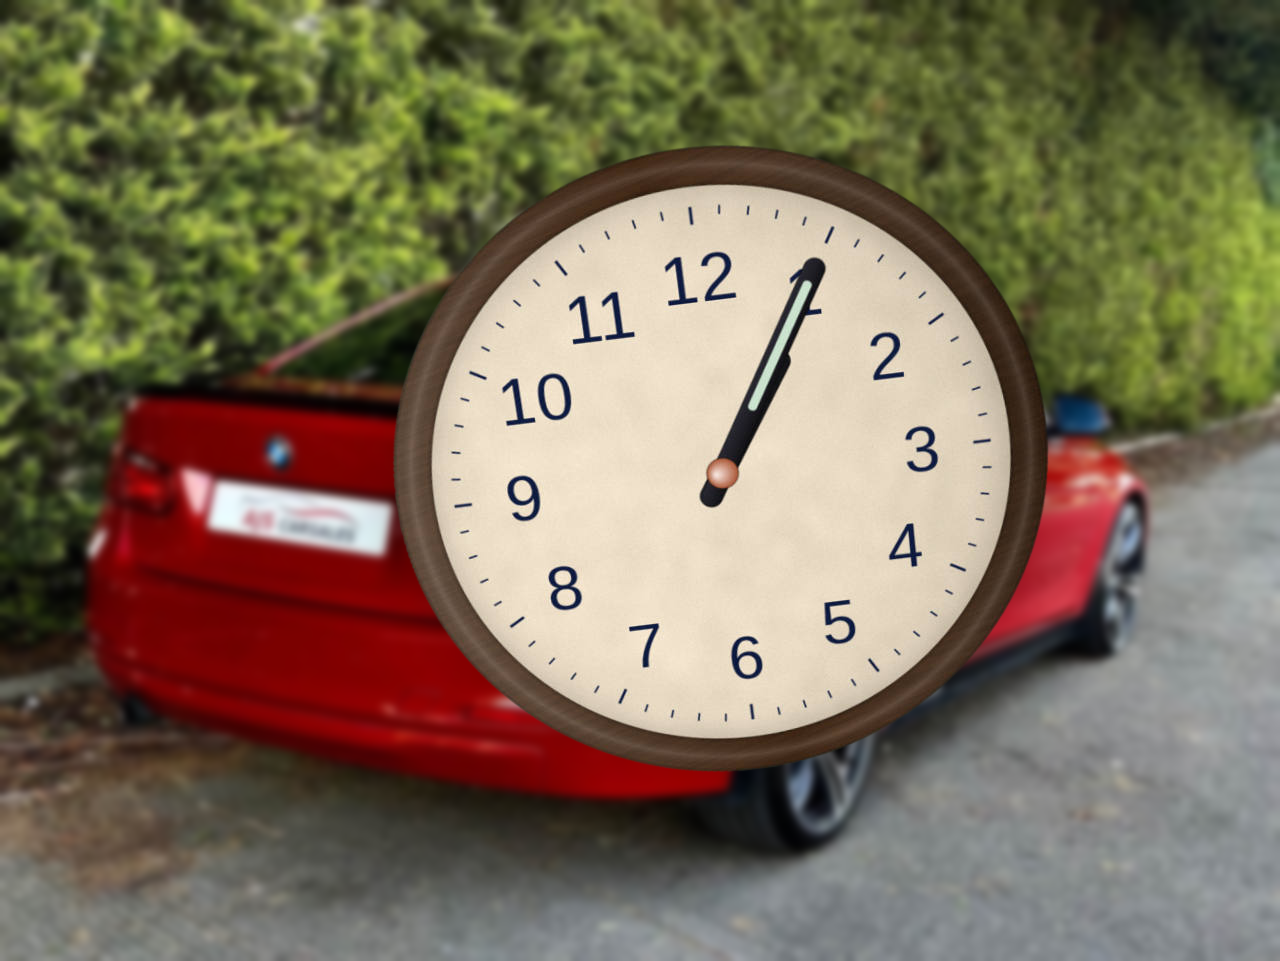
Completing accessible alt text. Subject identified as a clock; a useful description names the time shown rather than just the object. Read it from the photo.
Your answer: 1:05
